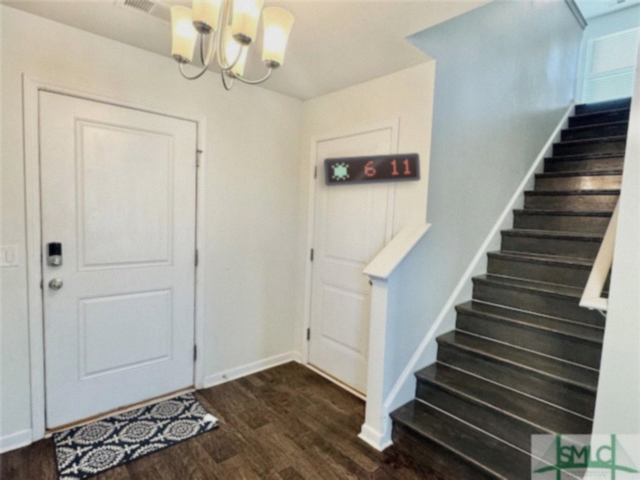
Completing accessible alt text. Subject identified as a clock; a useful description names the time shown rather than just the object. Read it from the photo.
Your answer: 6:11
